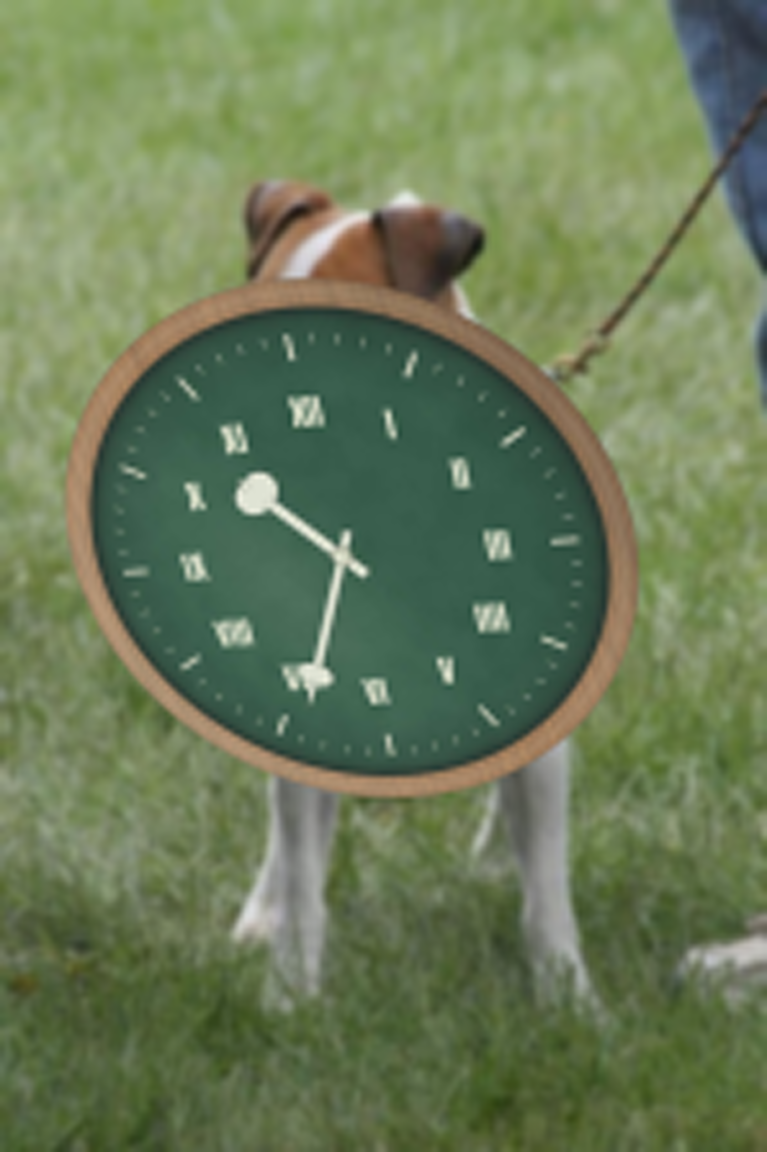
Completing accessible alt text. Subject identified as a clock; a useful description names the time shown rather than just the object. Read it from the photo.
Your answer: 10:34
